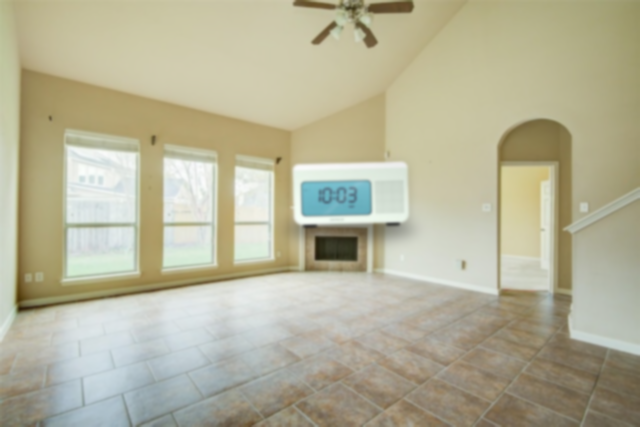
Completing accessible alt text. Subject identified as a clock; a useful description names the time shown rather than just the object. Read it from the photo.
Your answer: 10:03
